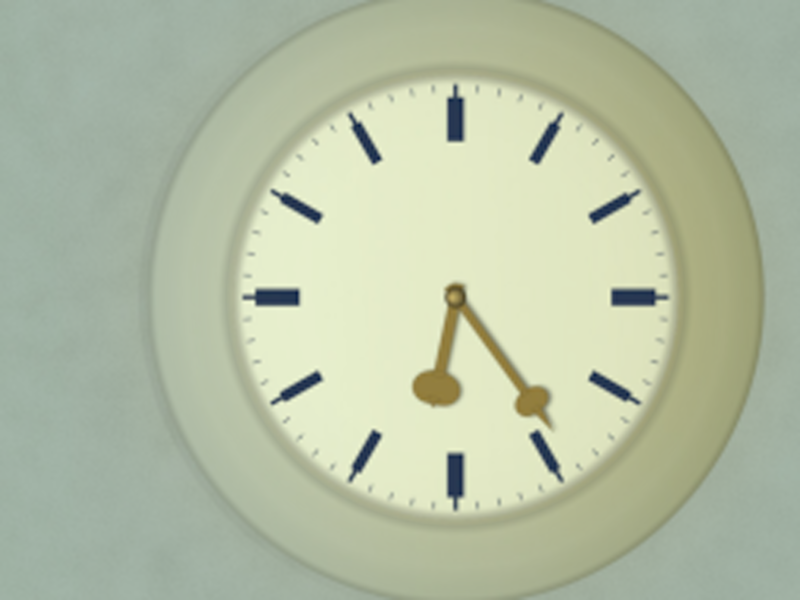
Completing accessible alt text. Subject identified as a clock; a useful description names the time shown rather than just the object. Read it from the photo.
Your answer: 6:24
